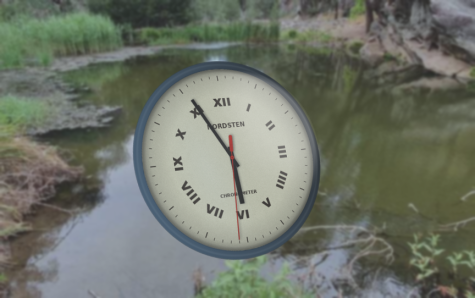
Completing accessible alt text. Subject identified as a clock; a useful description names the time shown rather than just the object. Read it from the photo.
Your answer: 5:55:31
